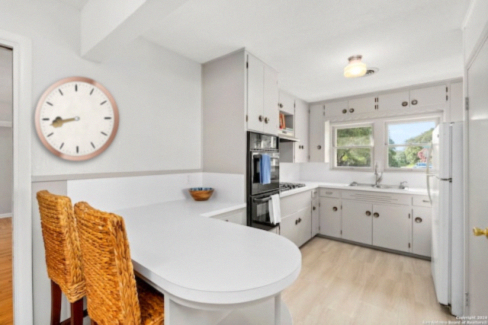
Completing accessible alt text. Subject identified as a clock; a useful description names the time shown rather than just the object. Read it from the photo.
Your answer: 8:43
